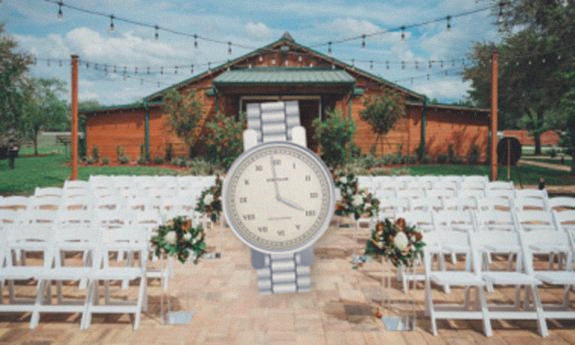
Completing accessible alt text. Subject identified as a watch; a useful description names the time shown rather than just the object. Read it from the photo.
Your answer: 3:59
